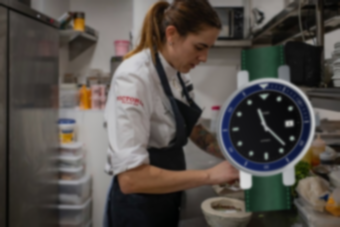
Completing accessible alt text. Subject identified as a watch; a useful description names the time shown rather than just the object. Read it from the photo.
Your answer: 11:23
